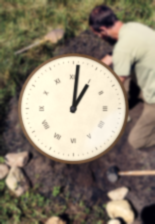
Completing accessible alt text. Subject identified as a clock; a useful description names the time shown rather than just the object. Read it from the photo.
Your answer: 1:01
